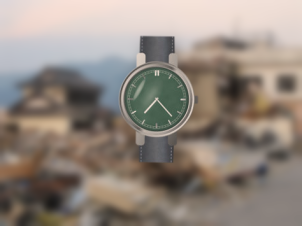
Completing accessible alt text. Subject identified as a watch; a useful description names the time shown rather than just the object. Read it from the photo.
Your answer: 7:23
